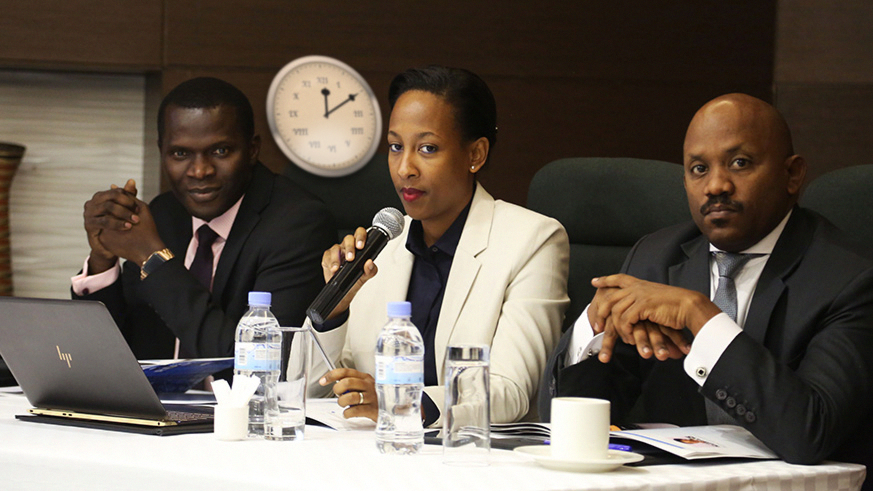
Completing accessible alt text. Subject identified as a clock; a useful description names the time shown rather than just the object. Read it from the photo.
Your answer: 12:10
